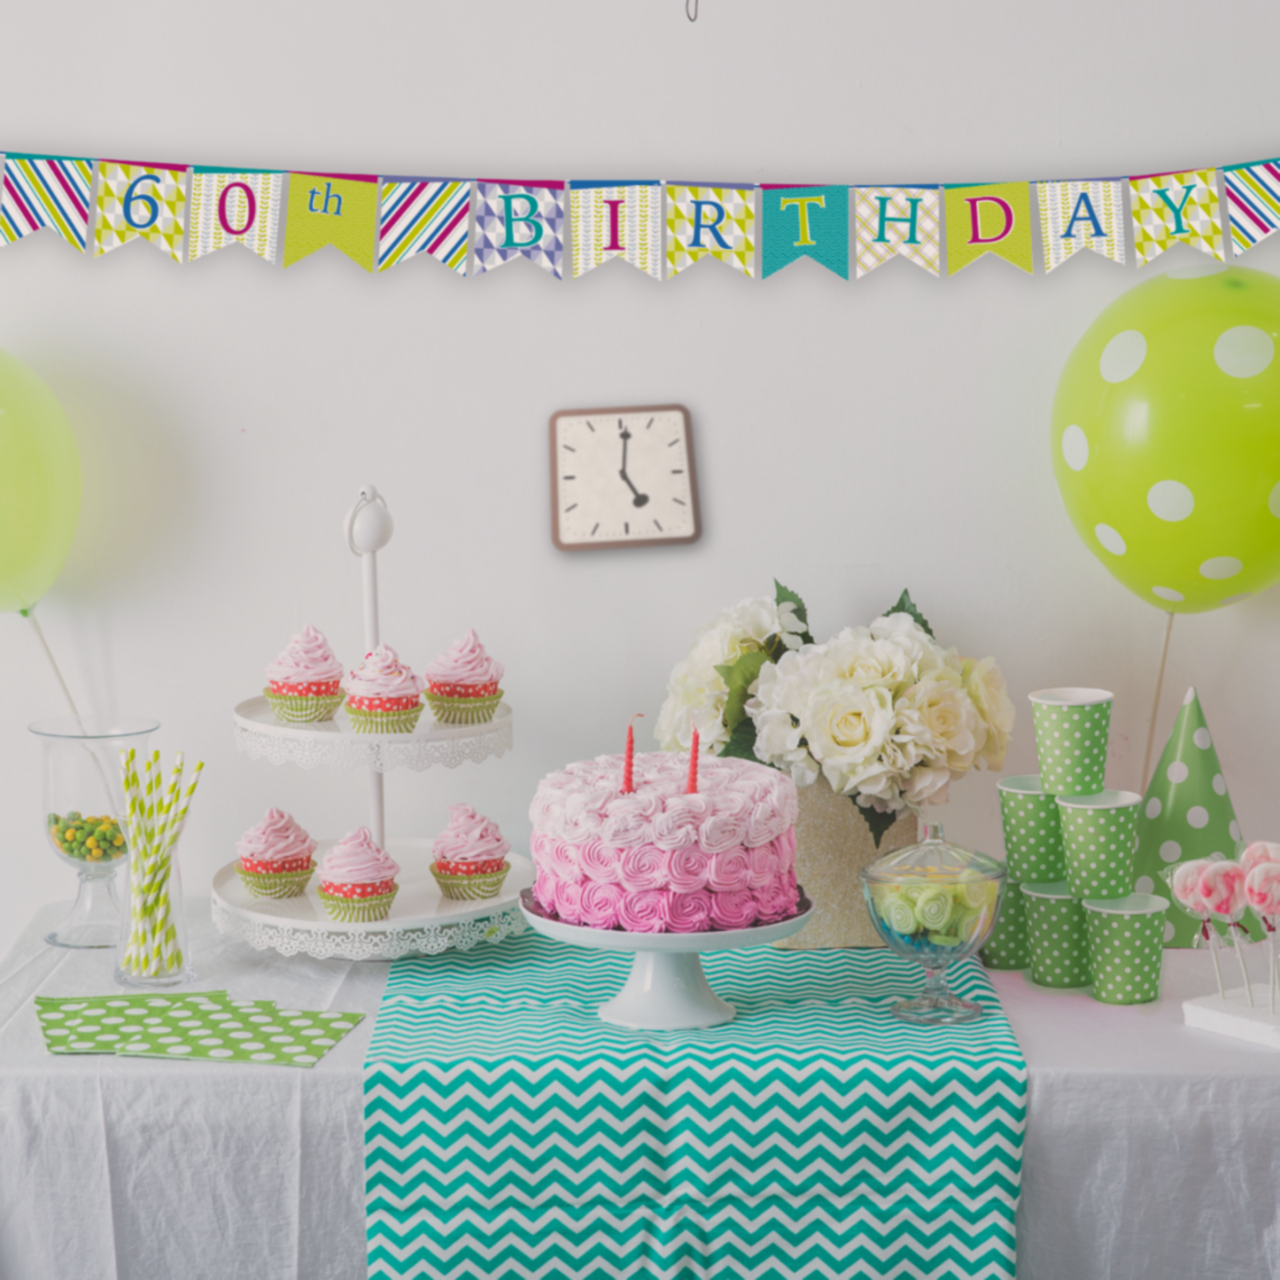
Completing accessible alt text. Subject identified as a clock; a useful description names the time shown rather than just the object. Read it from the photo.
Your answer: 5:01
